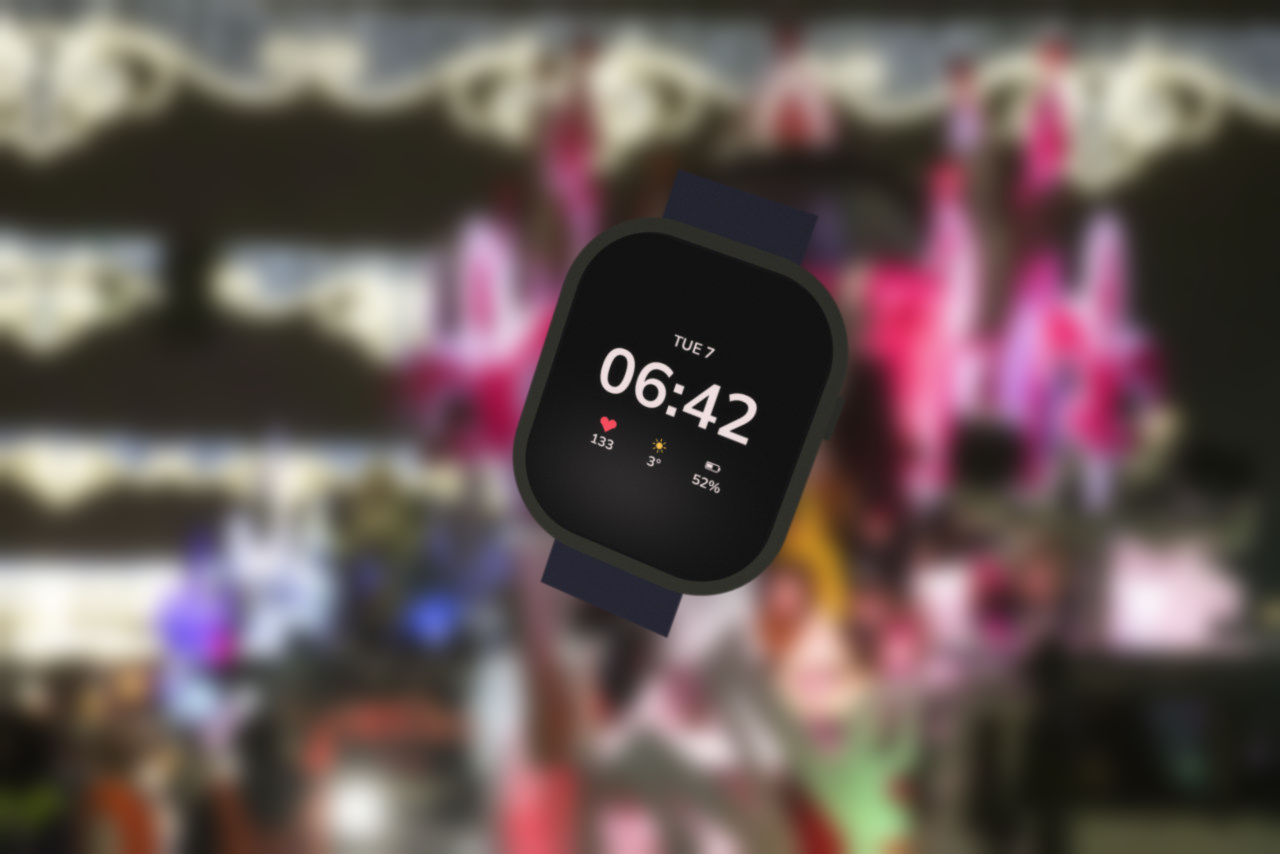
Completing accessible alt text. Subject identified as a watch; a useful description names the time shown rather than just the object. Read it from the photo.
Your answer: 6:42
